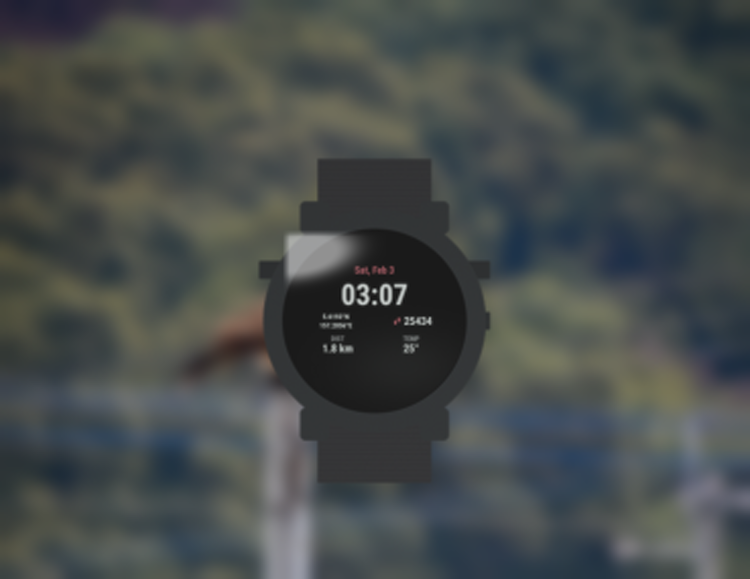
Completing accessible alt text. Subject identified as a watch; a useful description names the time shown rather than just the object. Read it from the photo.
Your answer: 3:07
